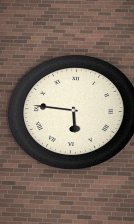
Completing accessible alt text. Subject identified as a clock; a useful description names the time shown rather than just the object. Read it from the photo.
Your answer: 5:46
